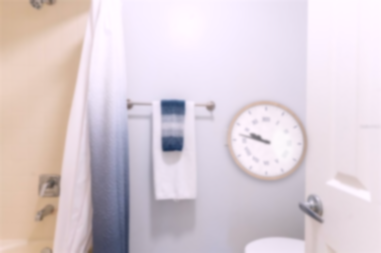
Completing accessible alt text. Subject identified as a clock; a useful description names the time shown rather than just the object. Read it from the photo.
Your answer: 9:47
